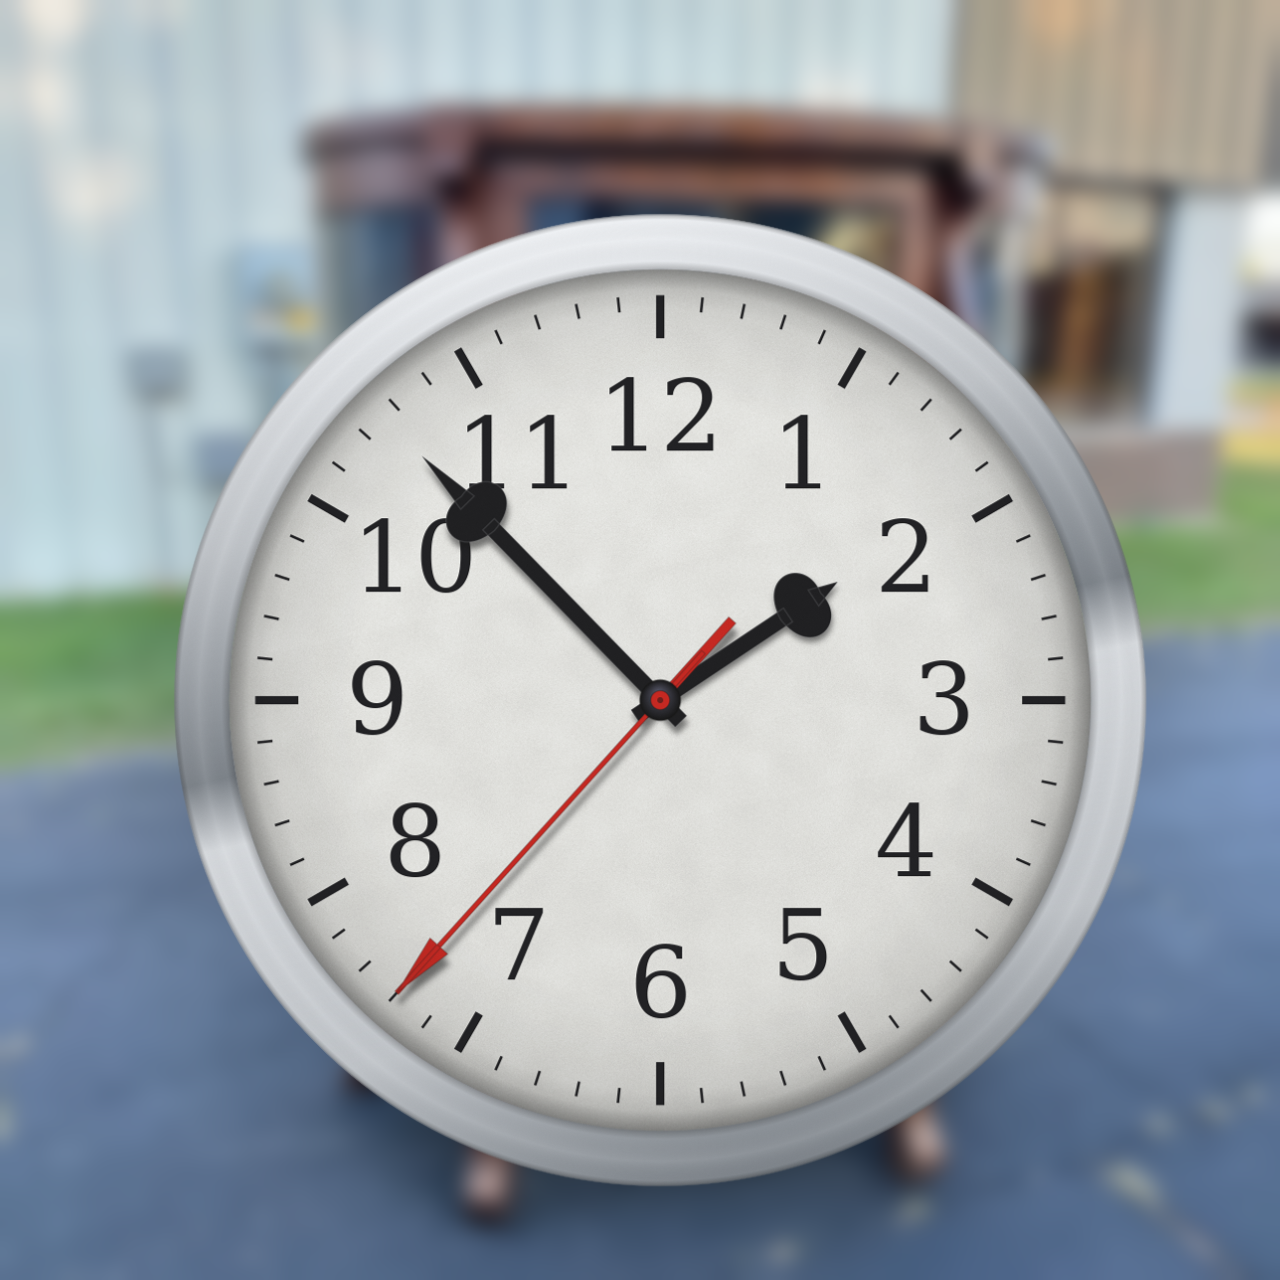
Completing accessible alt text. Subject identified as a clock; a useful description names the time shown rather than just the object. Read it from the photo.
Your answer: 1:52:37
